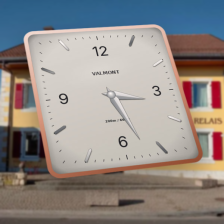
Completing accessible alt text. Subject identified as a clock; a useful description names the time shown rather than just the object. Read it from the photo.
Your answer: 3:27
